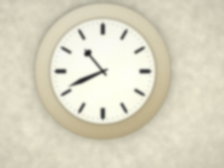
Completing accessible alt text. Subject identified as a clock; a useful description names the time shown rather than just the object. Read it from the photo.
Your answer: 10:41
